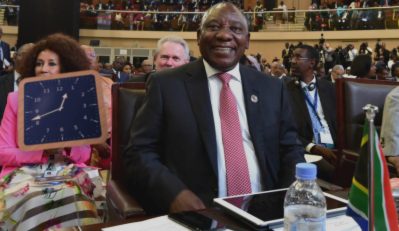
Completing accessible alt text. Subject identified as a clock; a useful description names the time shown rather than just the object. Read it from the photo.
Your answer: 12:42
